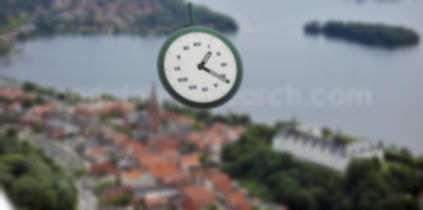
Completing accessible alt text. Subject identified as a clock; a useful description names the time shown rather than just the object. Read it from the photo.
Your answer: 1:21
